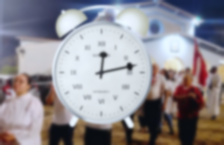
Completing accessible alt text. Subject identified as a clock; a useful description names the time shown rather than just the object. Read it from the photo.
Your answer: 12:13
